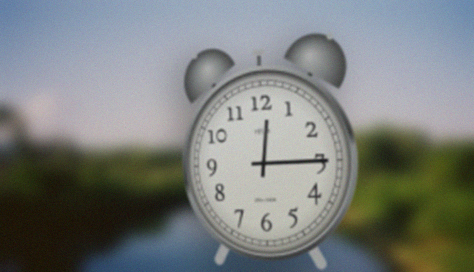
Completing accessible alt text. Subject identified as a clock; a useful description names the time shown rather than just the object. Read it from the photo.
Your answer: 12:15
